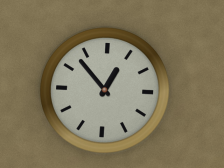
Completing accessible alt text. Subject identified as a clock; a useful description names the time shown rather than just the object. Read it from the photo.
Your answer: 12:53
